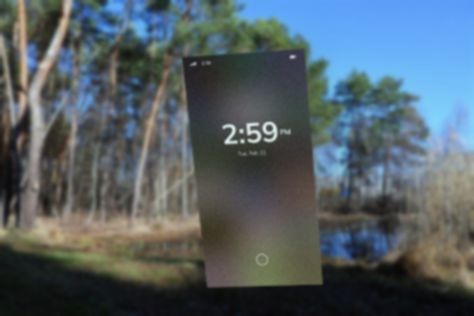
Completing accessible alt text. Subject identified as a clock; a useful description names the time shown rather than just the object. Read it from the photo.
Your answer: 2:59
